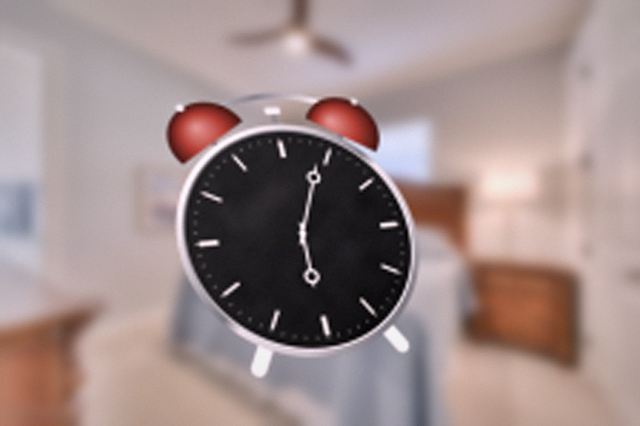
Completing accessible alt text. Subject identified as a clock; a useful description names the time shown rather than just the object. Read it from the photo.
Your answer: 6:04
